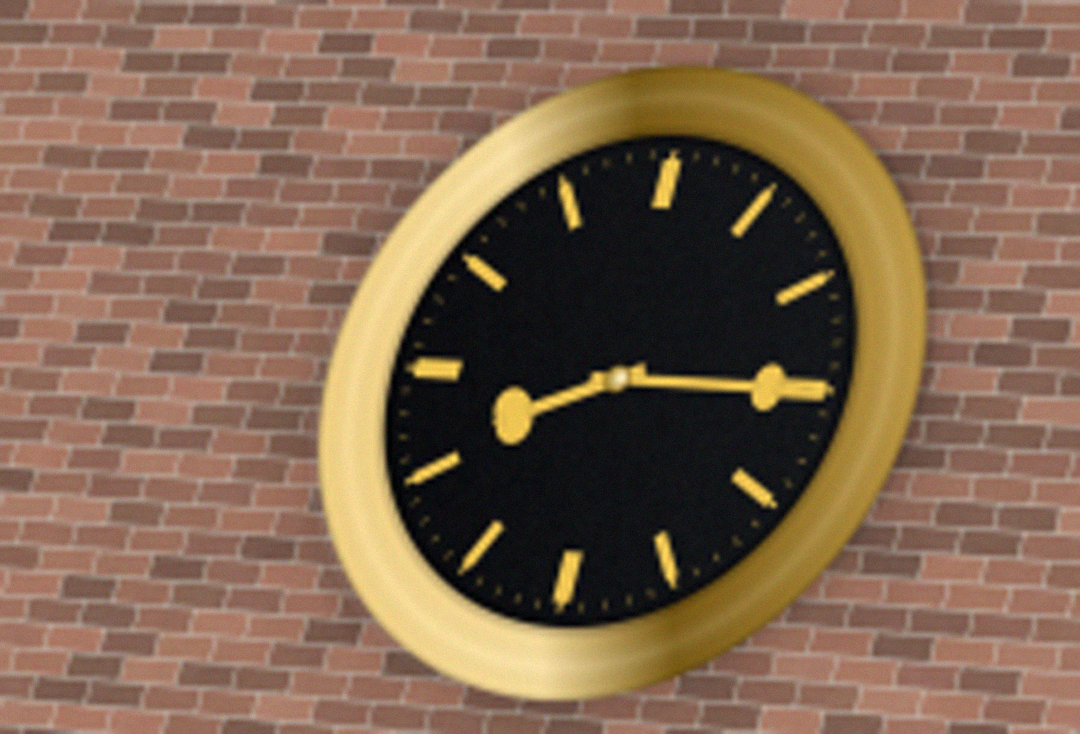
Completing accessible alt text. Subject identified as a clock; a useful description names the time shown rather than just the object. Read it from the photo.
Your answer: 8:15
